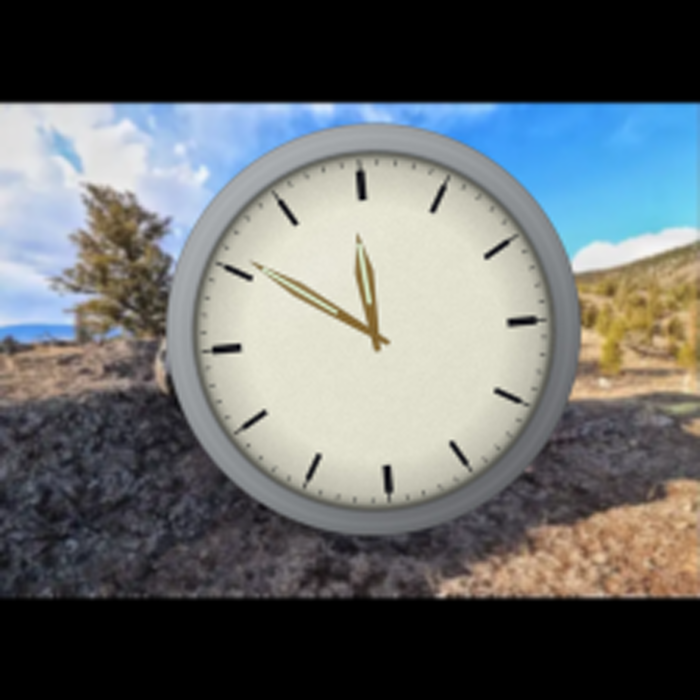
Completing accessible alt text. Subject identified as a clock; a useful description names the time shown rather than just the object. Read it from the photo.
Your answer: 11:51
